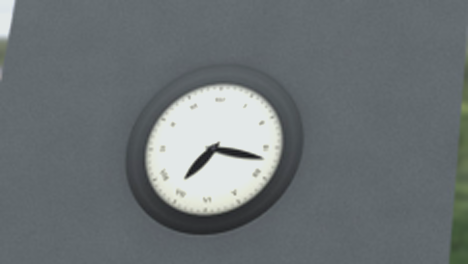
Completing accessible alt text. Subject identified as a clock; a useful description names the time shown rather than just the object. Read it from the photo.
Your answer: 7:17
